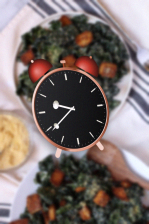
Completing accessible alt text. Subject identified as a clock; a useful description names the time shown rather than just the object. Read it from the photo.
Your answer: 9:39
